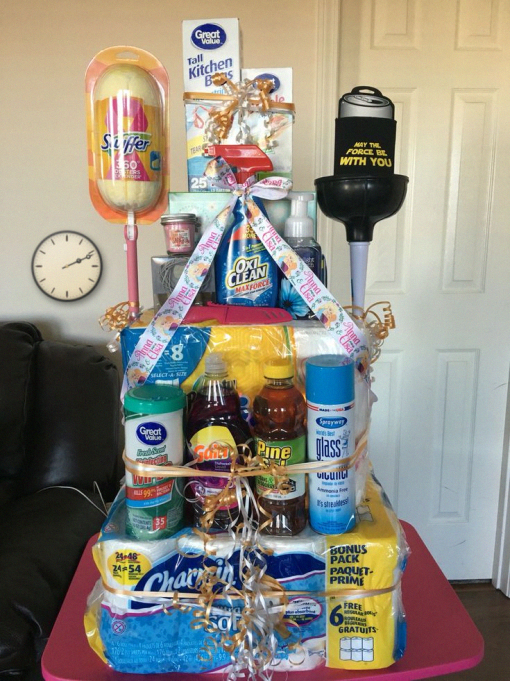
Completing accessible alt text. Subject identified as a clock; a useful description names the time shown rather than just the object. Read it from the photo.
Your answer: 2:11
